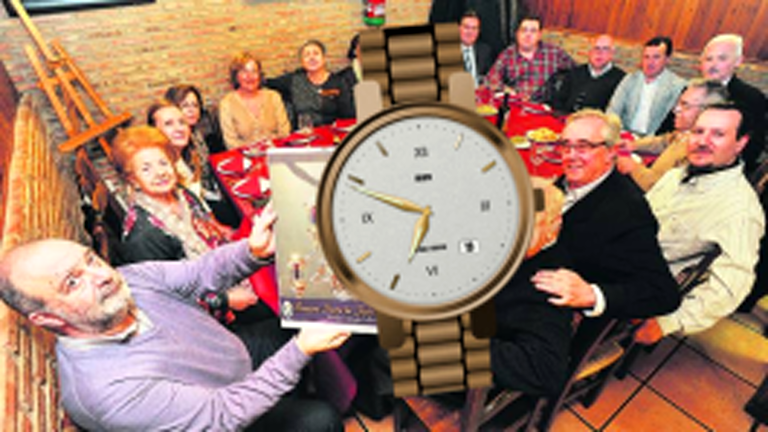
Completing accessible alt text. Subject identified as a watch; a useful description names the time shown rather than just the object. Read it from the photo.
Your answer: 6:49
